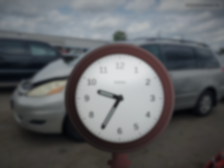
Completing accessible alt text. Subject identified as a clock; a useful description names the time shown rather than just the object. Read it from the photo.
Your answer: 9:35
